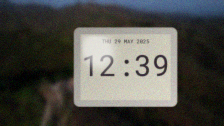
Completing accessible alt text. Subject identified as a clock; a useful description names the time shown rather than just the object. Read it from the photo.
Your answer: 12:39
